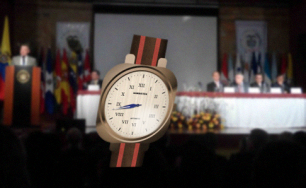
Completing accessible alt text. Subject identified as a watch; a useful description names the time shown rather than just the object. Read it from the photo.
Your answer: 8:43
